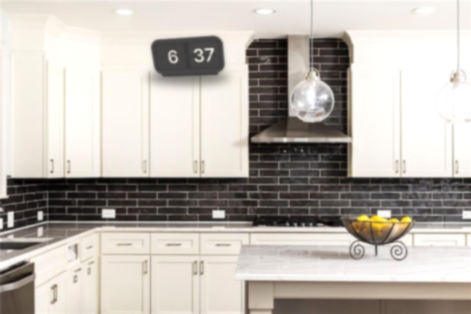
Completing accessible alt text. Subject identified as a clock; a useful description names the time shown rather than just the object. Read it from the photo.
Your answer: 6:37
